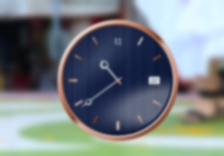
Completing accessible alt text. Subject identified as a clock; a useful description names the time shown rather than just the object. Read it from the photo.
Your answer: 10:39
